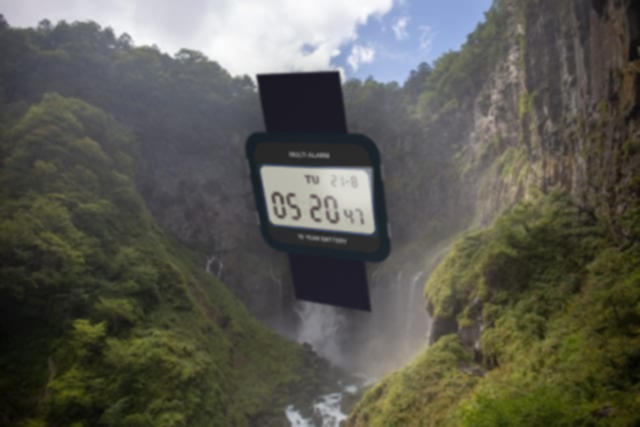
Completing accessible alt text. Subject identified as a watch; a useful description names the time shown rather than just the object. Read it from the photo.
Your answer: 5:20:47
